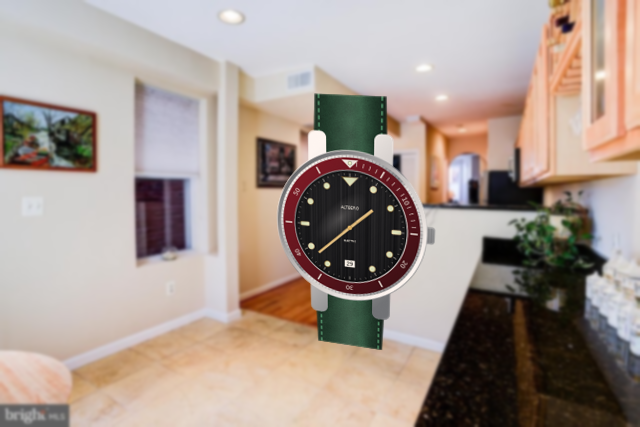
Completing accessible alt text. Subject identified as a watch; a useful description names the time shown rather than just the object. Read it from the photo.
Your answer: 1:38
